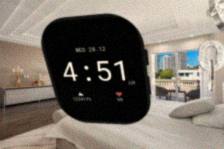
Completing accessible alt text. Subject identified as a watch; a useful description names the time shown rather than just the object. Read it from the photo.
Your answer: 4:51
